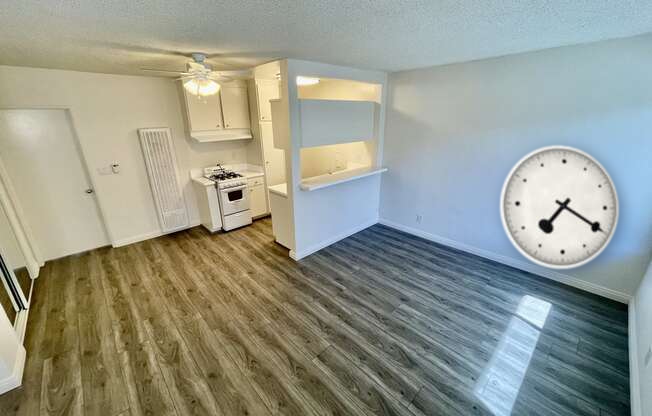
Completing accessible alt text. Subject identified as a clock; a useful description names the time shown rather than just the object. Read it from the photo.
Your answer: 7:20
